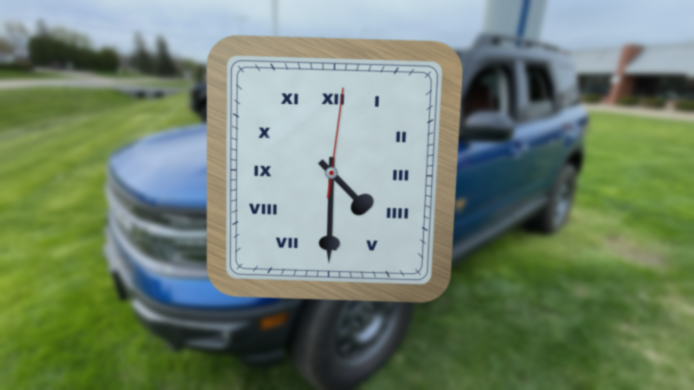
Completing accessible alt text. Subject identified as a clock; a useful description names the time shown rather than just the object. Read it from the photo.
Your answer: 4:30:01
